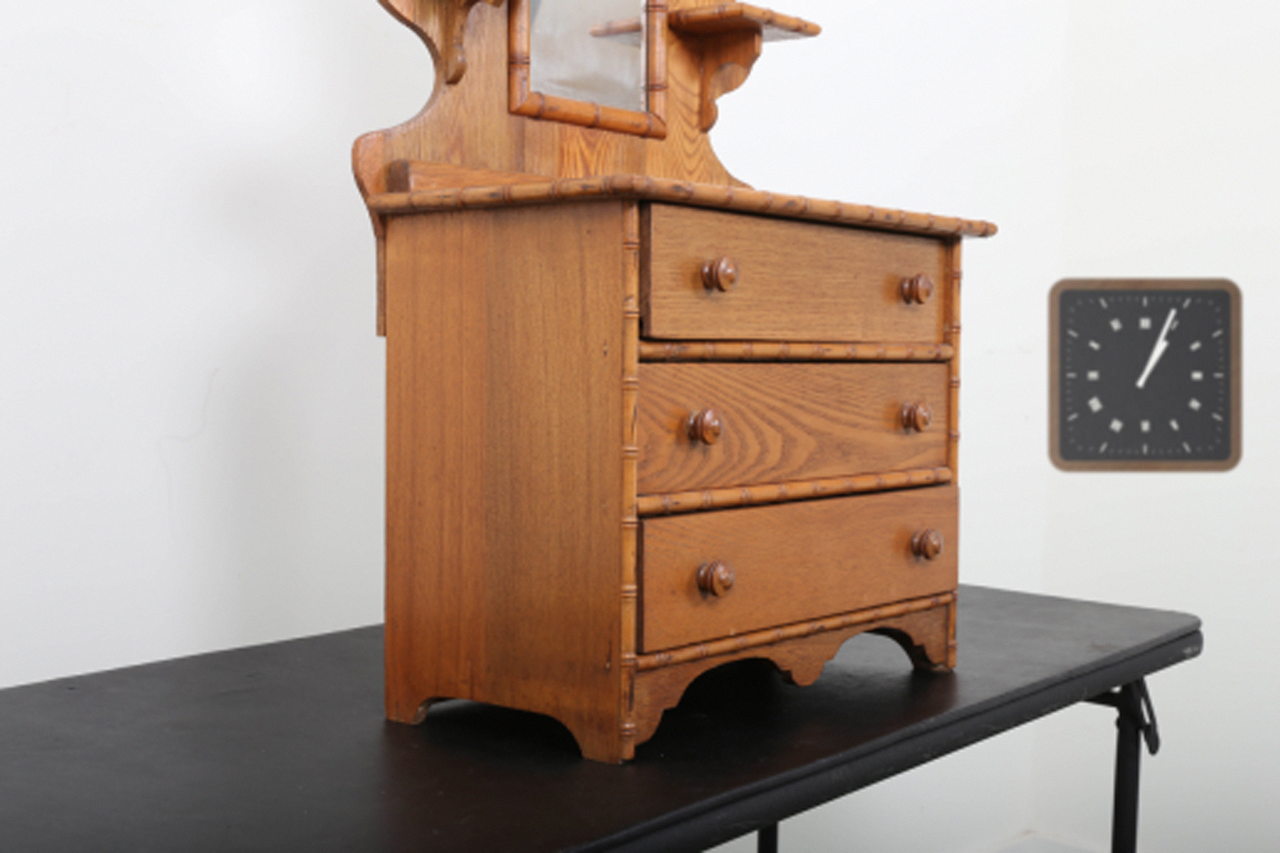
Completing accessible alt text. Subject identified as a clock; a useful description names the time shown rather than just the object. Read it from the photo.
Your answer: 1:04
